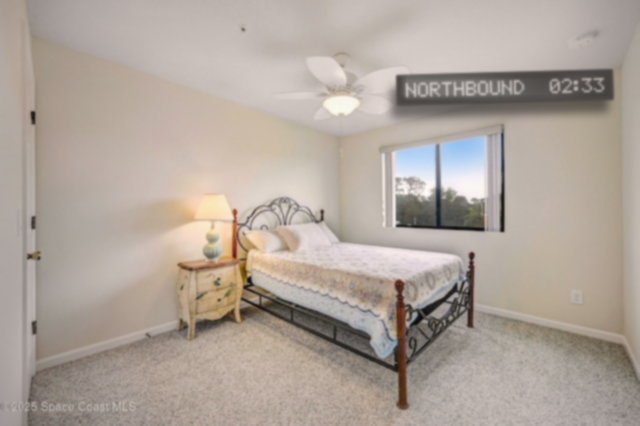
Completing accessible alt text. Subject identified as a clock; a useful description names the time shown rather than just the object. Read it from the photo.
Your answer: 2:33
